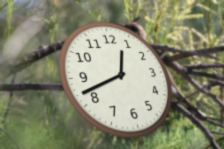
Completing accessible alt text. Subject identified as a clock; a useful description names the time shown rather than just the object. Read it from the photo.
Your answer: 12:42
